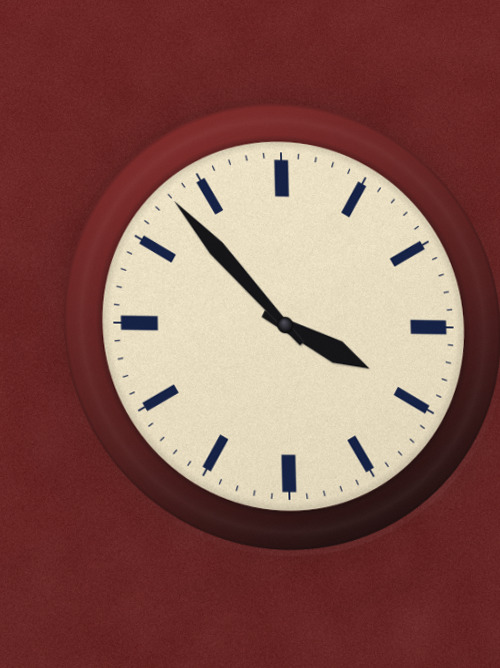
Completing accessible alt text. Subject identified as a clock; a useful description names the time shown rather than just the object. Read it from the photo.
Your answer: 3:53
